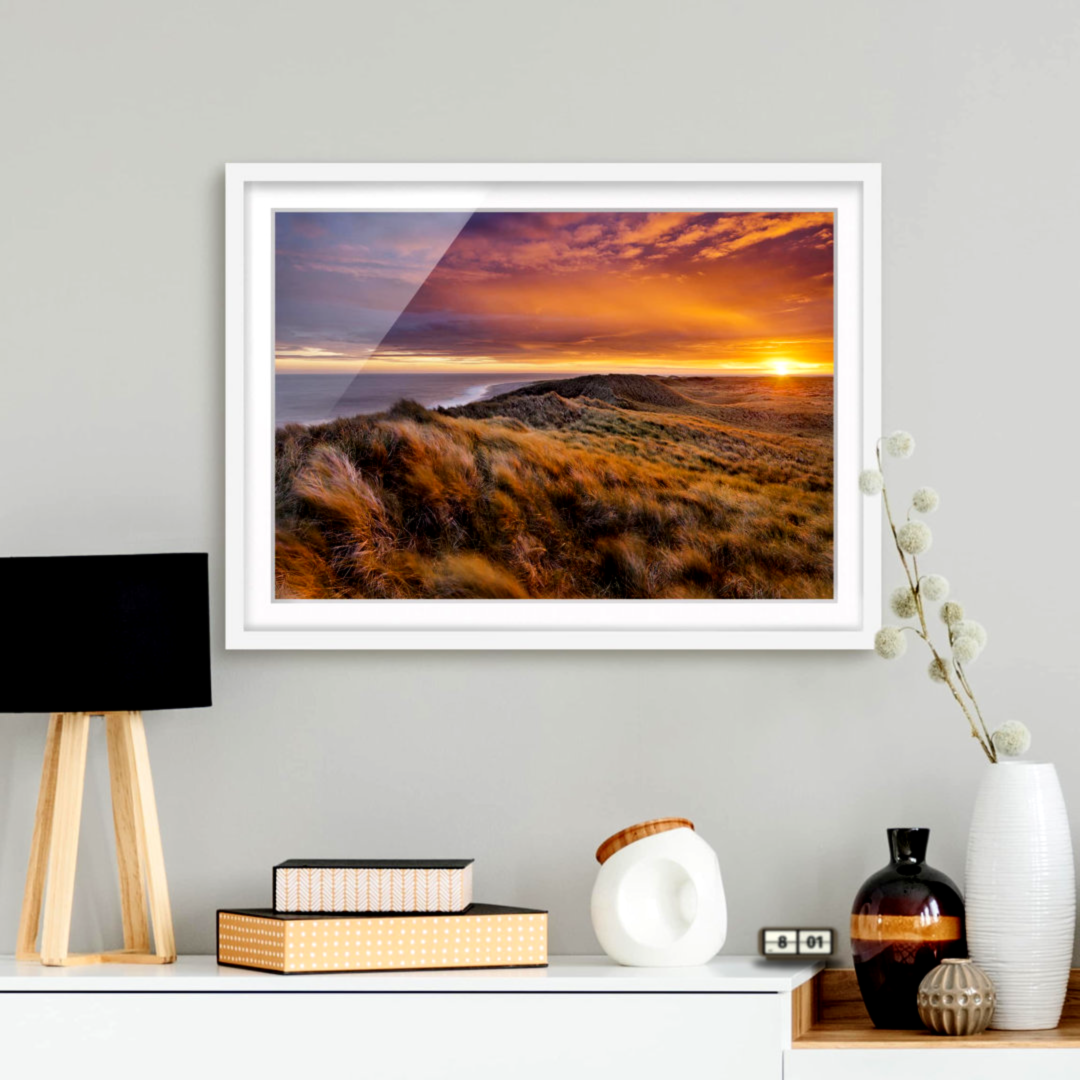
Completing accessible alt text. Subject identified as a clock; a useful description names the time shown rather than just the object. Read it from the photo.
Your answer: 8:01
